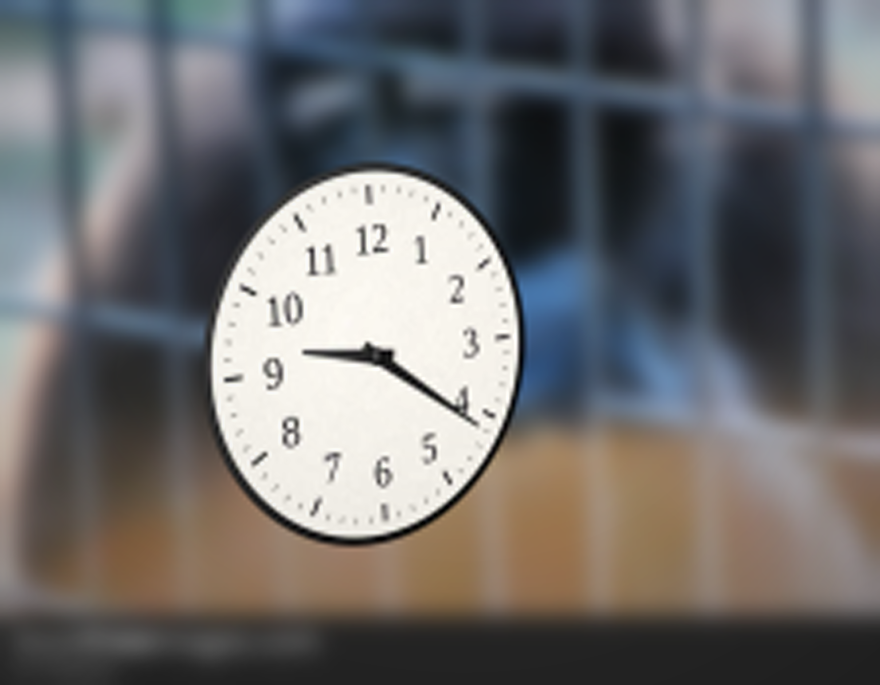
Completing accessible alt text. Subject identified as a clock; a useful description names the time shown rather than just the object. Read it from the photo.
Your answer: 9:21
